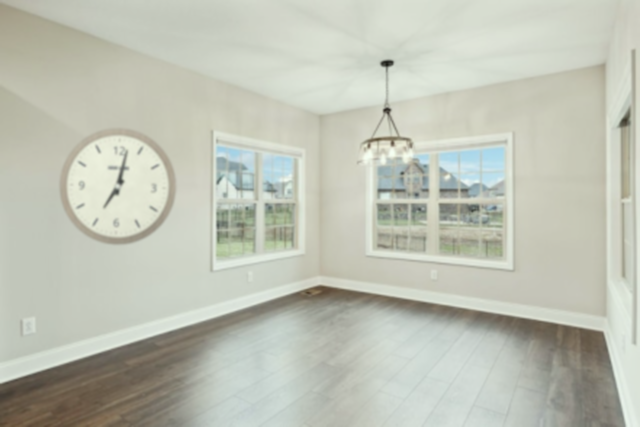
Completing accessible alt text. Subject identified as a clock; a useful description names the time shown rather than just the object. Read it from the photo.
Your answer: 7:02
